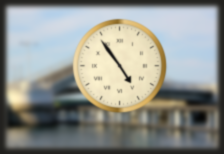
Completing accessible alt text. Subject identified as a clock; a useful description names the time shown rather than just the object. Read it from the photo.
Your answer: 4:54
